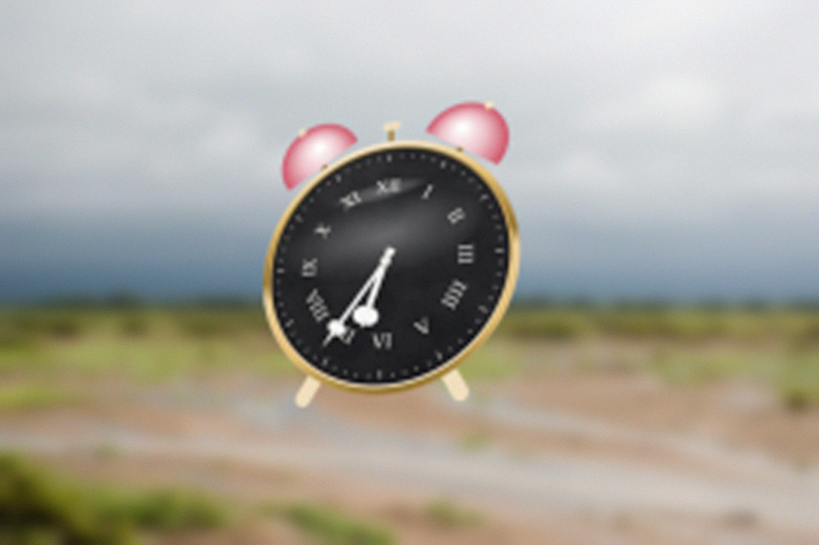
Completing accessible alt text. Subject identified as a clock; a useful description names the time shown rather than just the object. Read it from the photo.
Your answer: 6:36
